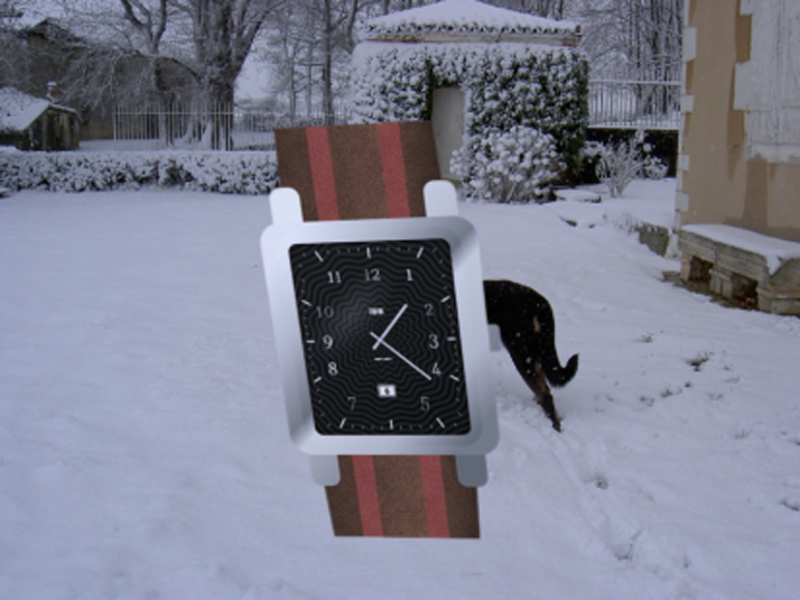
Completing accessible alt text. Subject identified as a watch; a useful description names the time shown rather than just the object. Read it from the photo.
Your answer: 1:22
